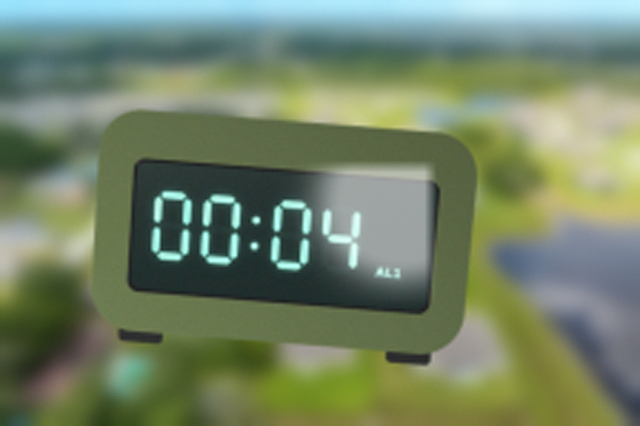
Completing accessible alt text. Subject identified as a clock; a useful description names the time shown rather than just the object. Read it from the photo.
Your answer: 0:04
